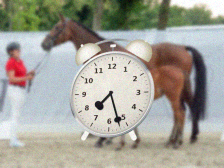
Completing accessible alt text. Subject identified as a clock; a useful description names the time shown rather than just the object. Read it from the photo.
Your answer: 7:27
